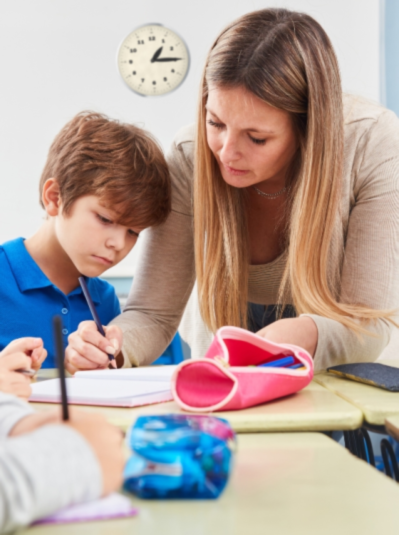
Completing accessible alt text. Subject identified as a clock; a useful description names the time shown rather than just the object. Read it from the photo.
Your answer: 1:15
